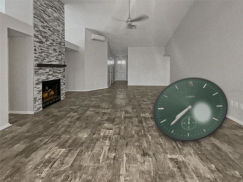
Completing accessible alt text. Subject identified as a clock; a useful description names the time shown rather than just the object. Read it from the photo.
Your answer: 7:37
